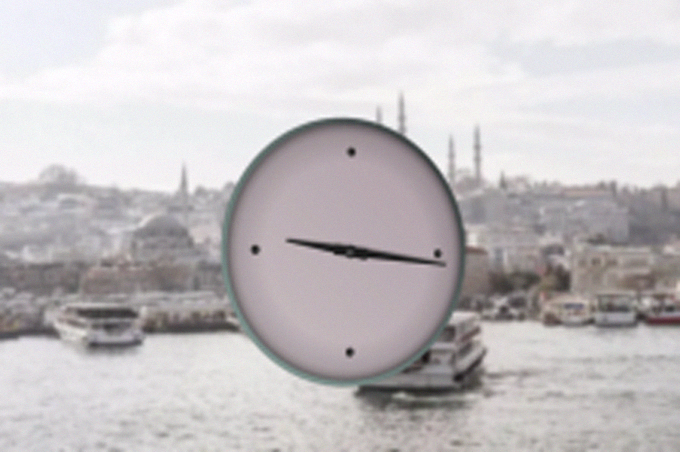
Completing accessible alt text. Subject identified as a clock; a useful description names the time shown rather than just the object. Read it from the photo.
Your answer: 9:16
